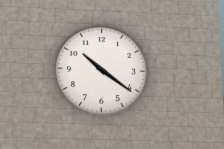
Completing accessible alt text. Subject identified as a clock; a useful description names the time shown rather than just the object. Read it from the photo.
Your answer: 10:21
